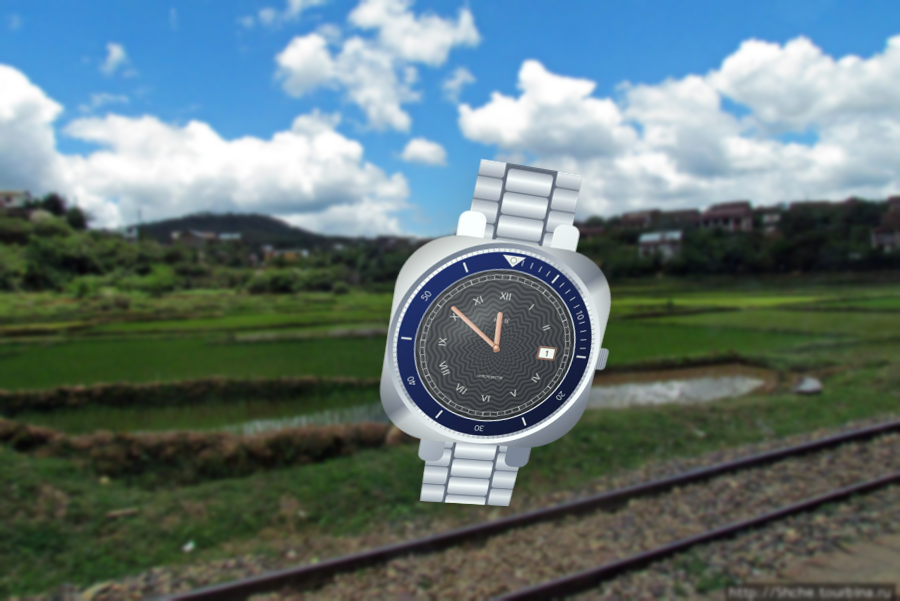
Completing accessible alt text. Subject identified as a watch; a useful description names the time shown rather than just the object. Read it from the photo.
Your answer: 11:51
